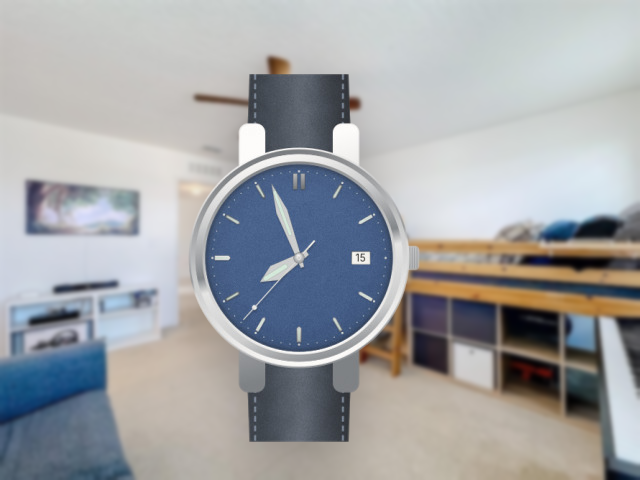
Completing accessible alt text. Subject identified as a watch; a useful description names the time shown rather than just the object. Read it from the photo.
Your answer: 7:56:37
